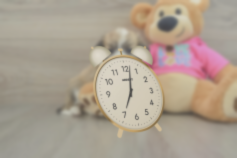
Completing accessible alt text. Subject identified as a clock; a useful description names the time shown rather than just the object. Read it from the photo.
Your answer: 7:02
